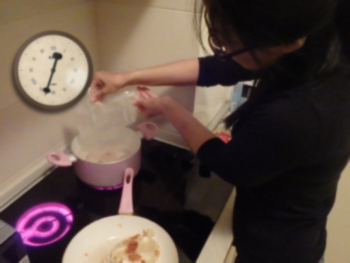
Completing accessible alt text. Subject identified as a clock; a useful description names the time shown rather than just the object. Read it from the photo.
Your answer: 12:33
